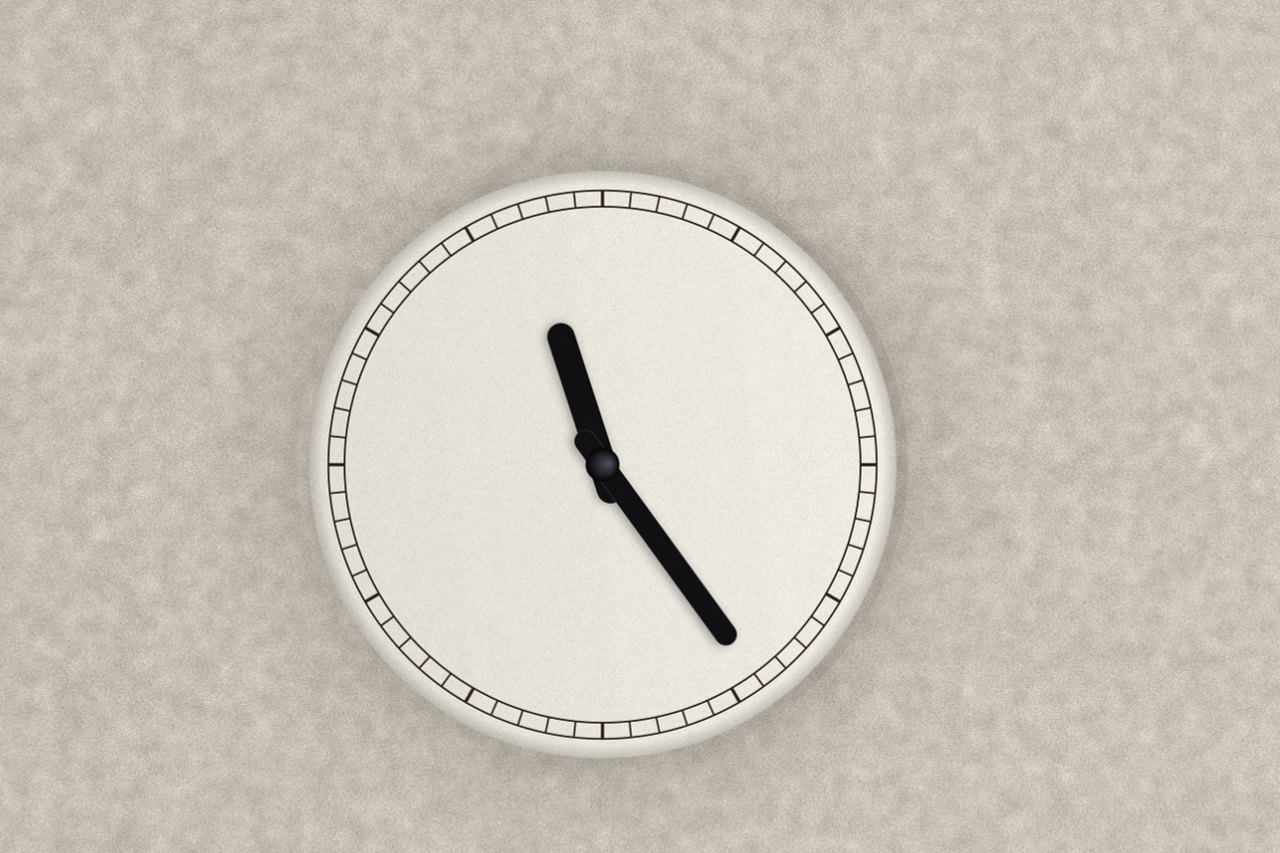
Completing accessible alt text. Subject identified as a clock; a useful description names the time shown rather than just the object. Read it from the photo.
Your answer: 11:24
